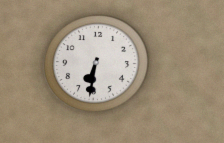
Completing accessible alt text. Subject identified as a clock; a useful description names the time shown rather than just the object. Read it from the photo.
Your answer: 6:31
